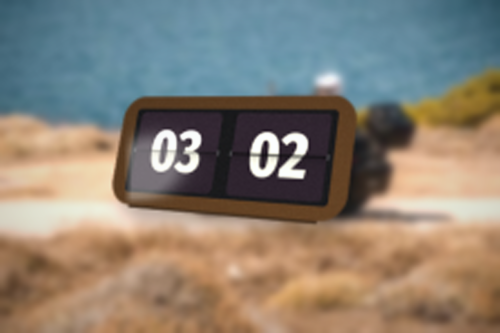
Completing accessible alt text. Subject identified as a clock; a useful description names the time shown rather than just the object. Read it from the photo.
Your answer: 3:02
